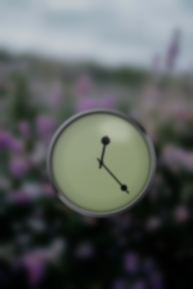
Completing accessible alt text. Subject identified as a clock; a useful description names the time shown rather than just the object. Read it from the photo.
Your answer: 12:23
